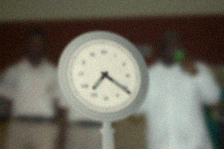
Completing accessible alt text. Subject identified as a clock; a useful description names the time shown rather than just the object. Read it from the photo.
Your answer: 7:21
